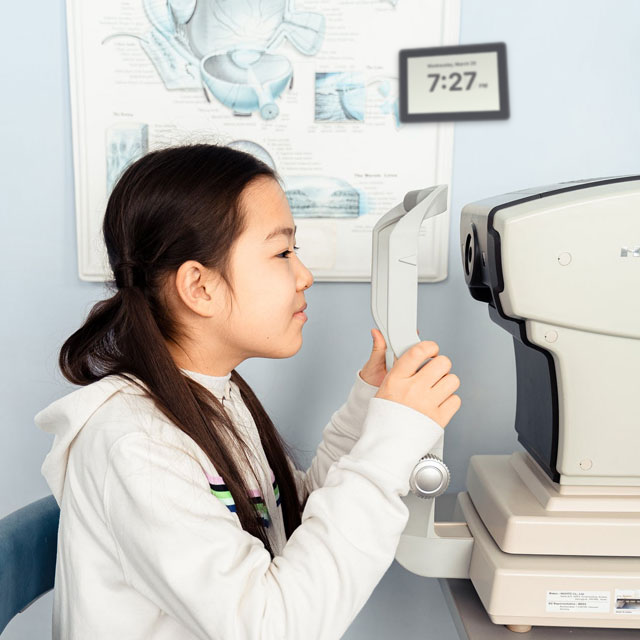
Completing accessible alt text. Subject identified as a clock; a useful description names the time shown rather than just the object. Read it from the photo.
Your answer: 7:27
